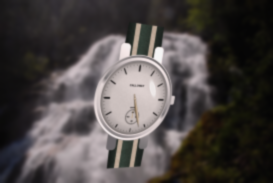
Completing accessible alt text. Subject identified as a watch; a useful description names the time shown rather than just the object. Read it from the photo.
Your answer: 5:27
